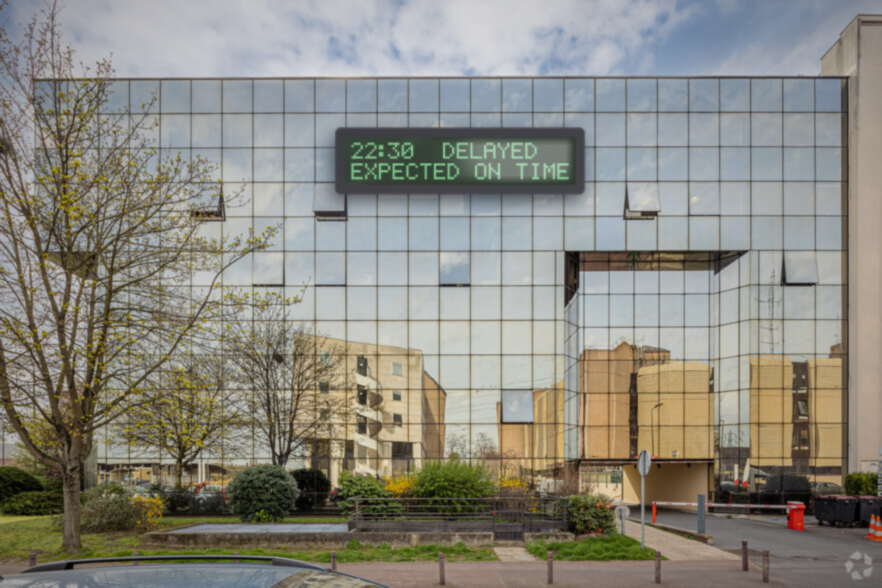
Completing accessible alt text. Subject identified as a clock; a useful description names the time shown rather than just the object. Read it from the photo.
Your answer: 22:30
